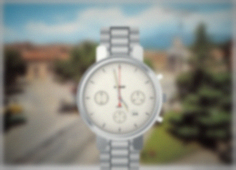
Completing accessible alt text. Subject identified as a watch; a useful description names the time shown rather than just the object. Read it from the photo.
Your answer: 4:58
